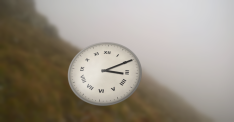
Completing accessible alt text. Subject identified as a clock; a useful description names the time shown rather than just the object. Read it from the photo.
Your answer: 3:10
